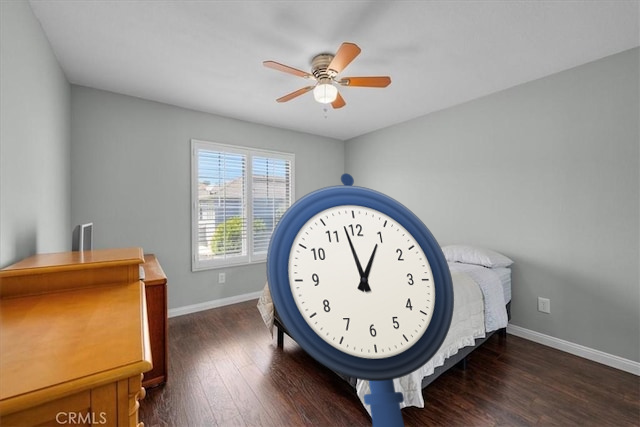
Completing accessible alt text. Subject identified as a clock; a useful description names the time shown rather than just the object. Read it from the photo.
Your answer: 12:58
